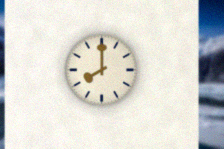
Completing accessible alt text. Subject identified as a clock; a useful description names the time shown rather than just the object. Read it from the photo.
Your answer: 8:00
